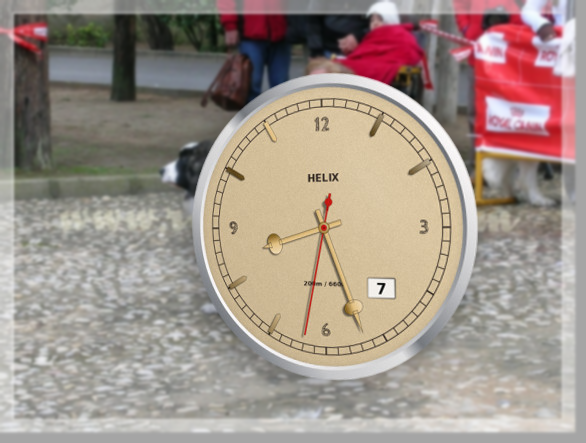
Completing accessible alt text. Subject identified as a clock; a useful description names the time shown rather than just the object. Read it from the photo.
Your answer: 8:26:32
